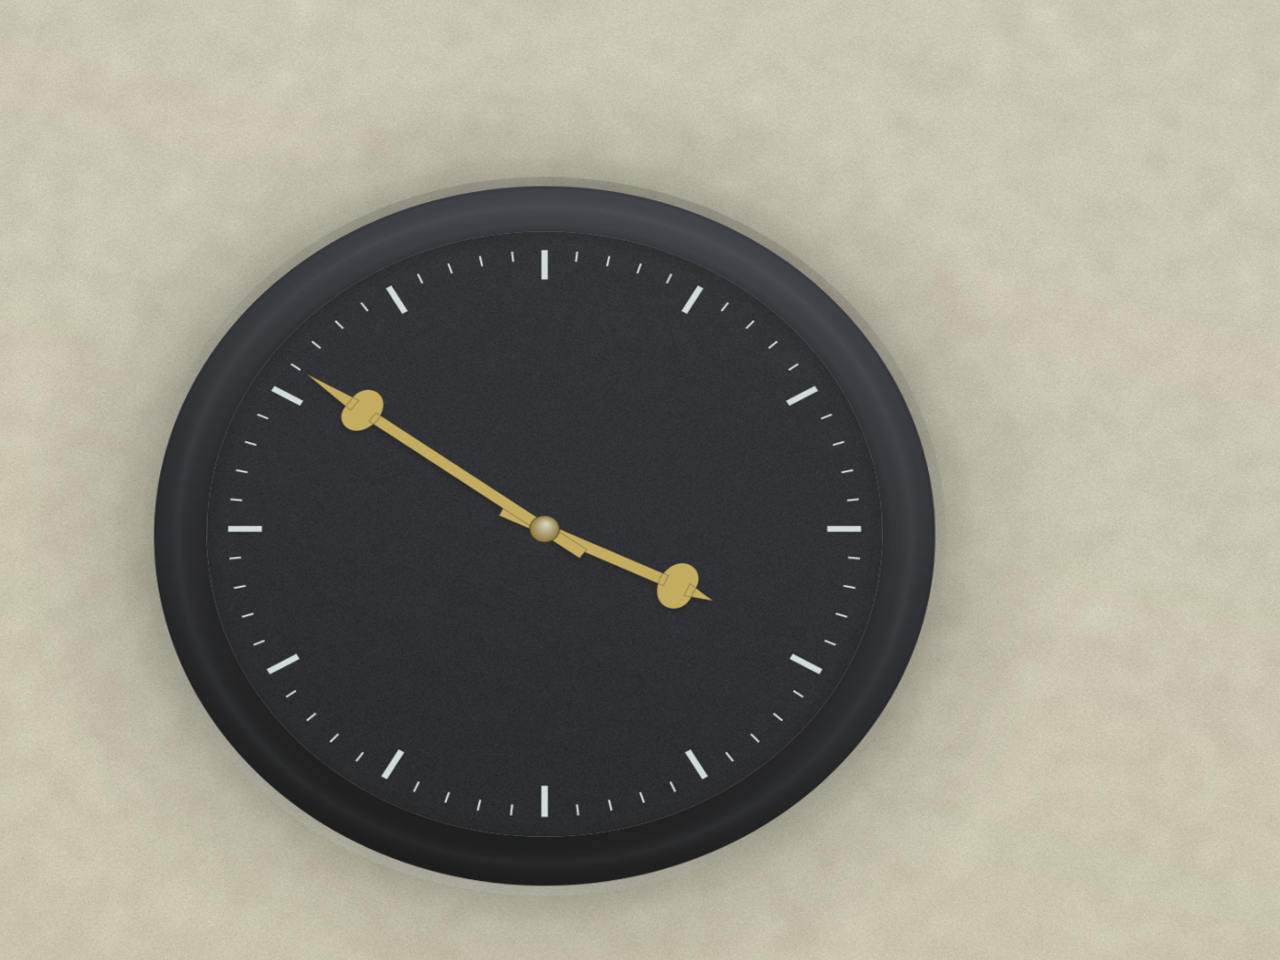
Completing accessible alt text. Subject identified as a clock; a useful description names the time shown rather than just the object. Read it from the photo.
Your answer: 3:51
